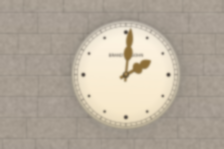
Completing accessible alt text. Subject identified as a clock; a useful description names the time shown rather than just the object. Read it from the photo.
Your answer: 2:01
